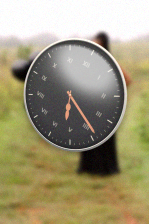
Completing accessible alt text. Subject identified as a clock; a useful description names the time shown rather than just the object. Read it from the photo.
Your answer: 5:19
